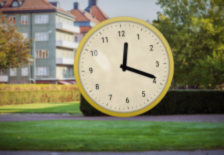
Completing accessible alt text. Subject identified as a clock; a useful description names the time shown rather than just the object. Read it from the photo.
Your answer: 12:19
